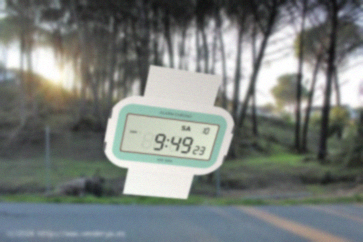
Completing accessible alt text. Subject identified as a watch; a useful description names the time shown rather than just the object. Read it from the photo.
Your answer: 9:49
